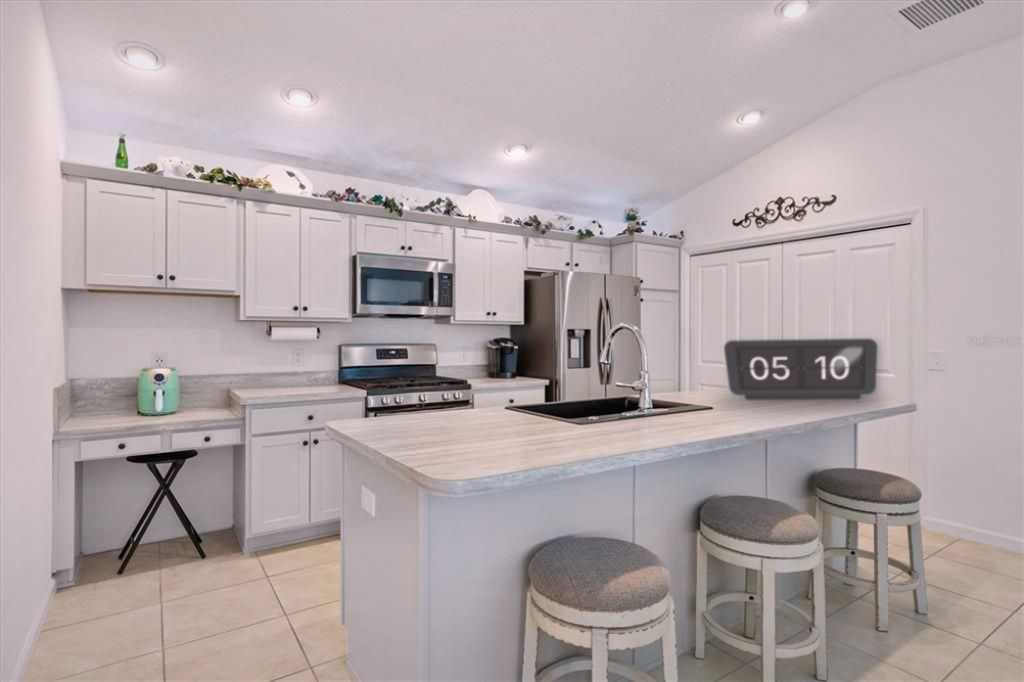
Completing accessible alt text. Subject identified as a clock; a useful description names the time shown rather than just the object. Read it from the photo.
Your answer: 5:10
